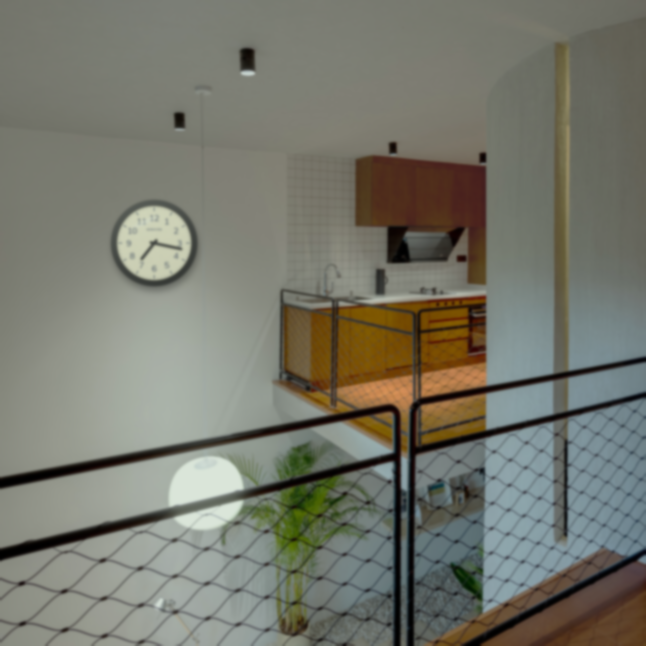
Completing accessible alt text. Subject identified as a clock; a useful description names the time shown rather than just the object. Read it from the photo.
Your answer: 7:17
